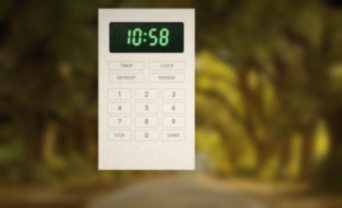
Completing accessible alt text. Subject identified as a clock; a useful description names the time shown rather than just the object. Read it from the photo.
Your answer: 10:58
